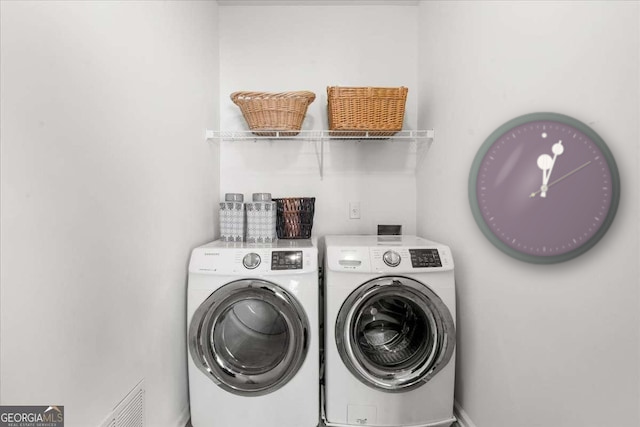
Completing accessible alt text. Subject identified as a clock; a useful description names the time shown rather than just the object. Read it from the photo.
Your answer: 12:03:10
